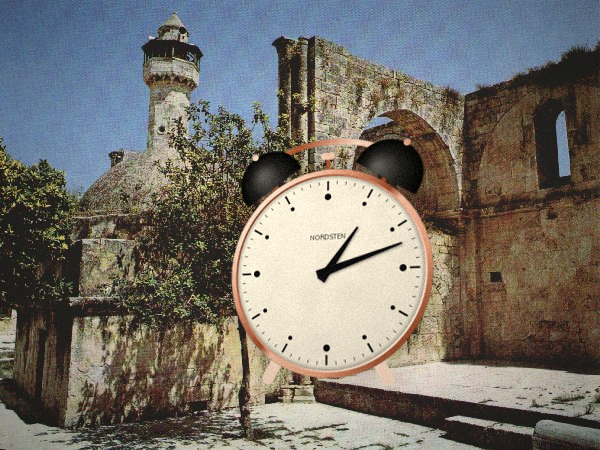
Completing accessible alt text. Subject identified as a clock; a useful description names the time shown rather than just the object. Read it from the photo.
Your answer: 1:12
